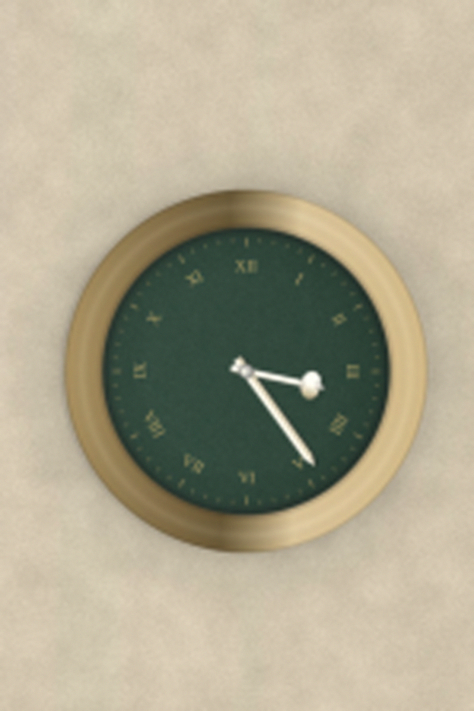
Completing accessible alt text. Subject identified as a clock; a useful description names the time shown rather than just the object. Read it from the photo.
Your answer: 3:24
